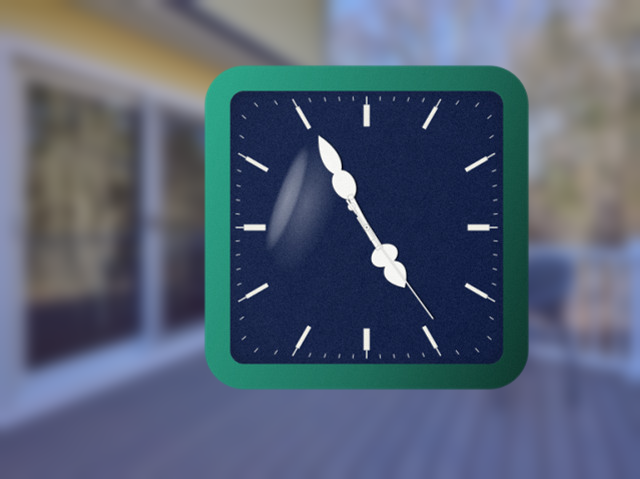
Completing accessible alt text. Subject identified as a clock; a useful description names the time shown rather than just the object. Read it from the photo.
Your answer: 4:55:24
